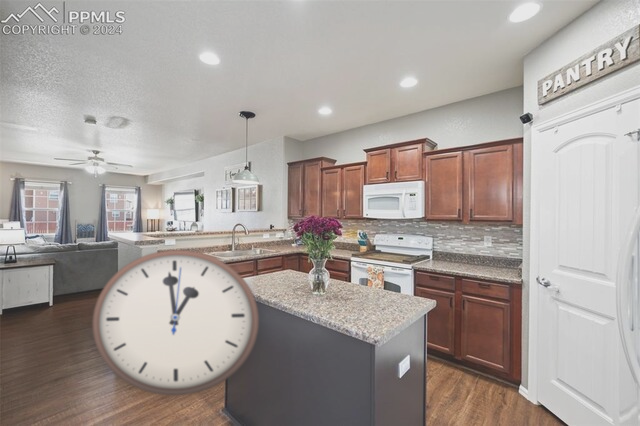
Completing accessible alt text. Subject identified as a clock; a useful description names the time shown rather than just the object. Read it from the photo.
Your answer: 12:59:01
